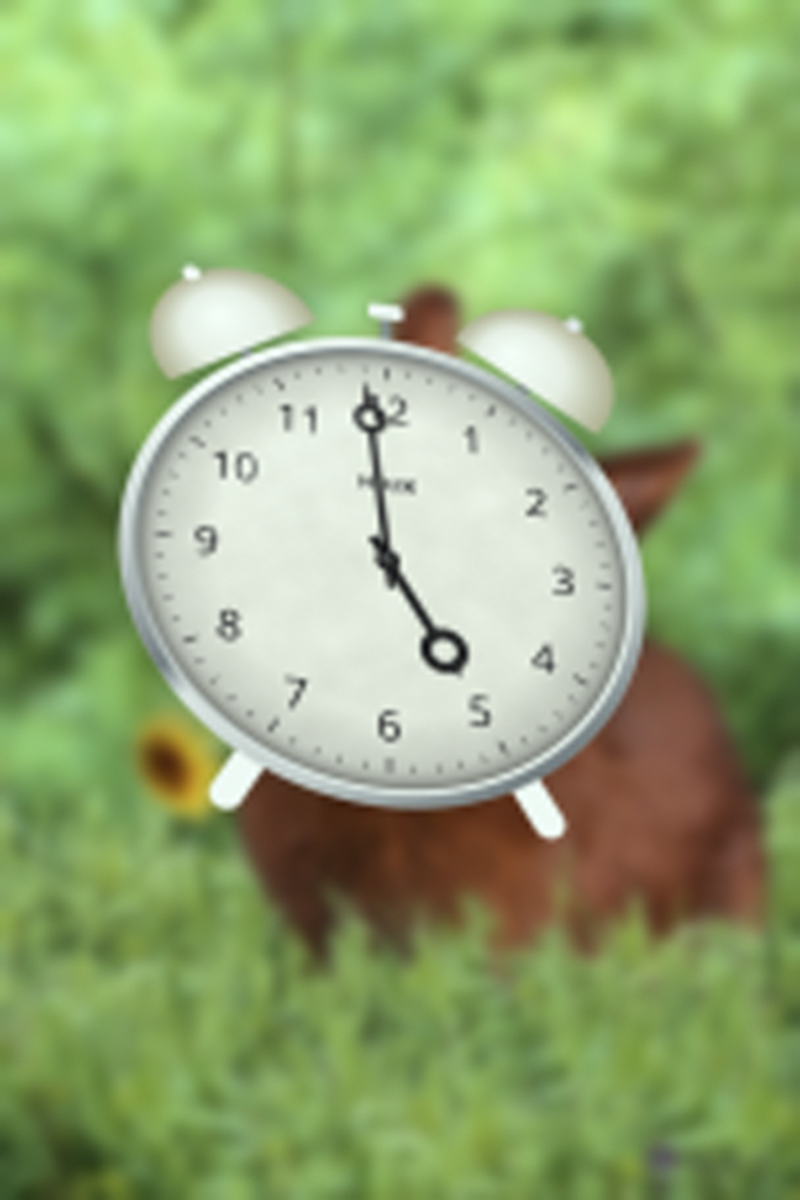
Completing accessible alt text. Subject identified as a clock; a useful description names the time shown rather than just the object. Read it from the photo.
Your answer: 4:59
